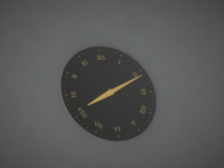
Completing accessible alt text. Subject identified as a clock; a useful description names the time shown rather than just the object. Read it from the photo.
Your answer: 8:11
